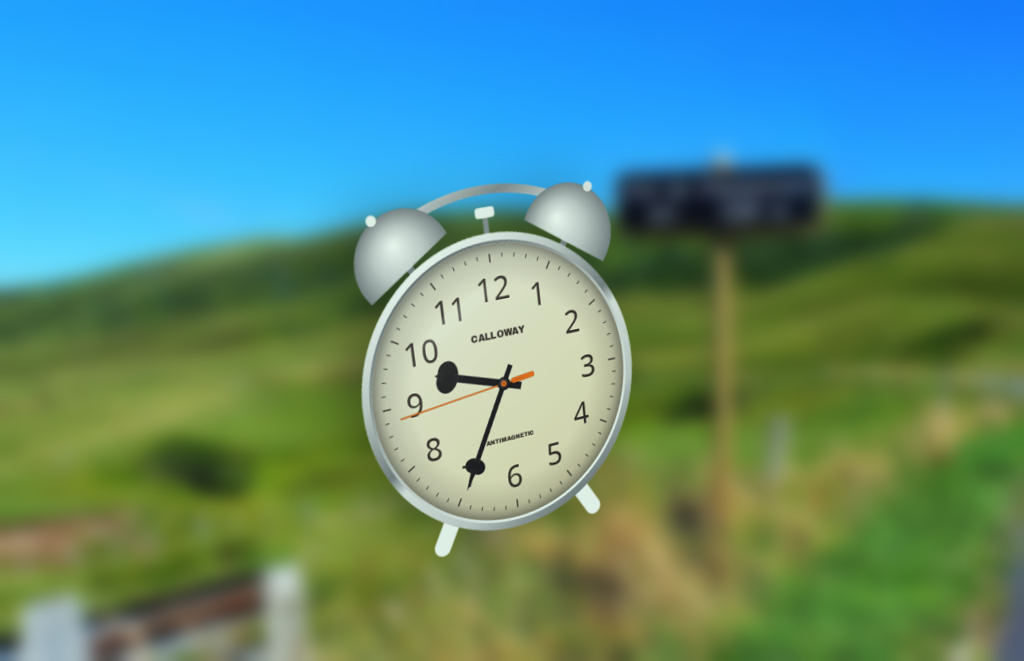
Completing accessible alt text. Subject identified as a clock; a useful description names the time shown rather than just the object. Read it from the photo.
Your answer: 9:34:44
